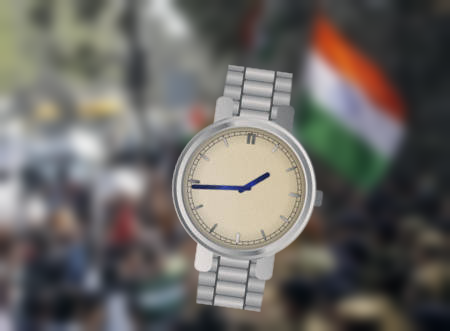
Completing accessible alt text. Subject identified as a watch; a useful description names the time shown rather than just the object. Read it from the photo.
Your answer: 1:44
